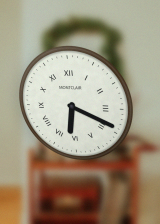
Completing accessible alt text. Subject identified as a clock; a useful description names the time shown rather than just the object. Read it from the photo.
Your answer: 6:19
